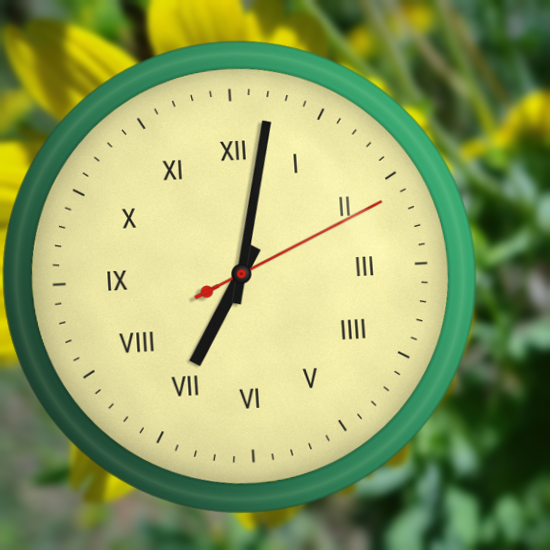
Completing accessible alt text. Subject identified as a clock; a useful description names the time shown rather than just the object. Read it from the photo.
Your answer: 7:02:11
